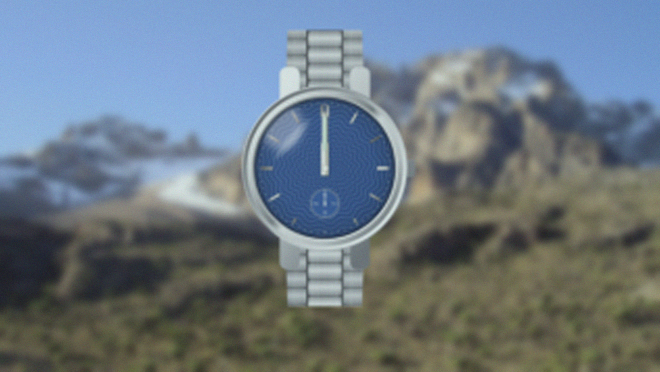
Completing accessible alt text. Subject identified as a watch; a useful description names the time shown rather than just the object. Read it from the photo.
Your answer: 12:00
